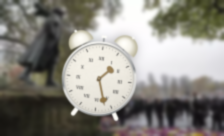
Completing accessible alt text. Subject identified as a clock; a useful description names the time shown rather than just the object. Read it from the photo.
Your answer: 1:27
